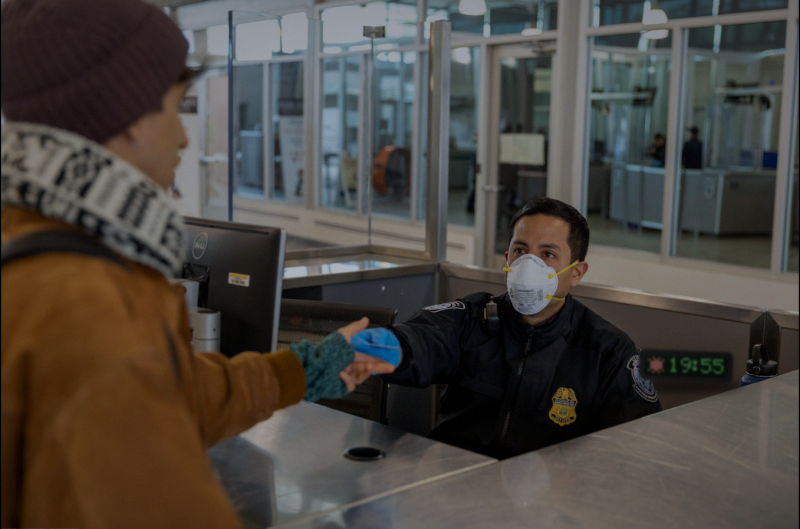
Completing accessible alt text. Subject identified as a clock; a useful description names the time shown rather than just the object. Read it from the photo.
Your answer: 19:55
